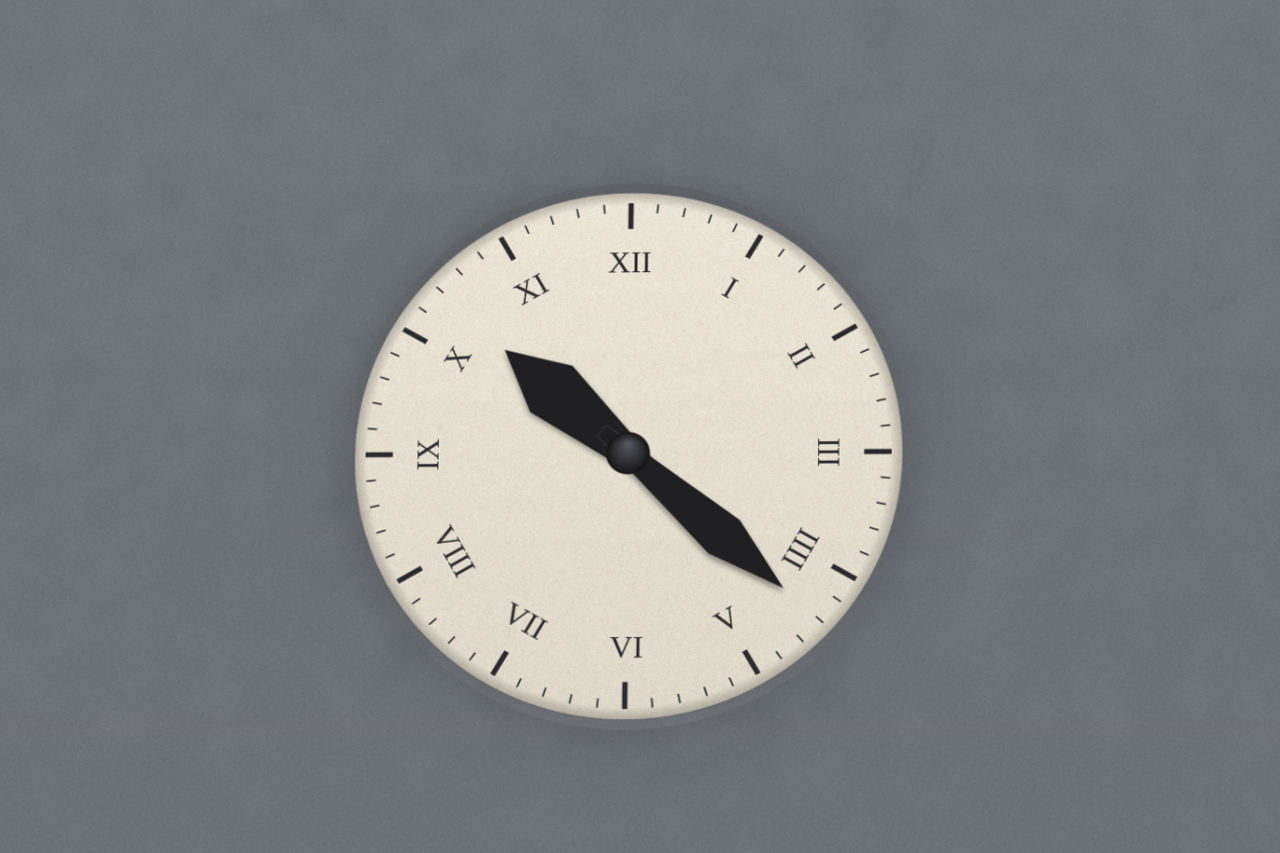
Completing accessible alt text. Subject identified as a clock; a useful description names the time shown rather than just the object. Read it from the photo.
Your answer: 10:22
